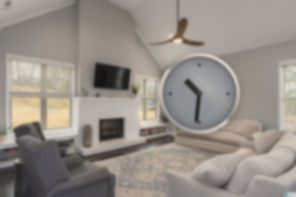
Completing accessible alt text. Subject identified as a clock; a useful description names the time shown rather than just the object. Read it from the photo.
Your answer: 10:31
